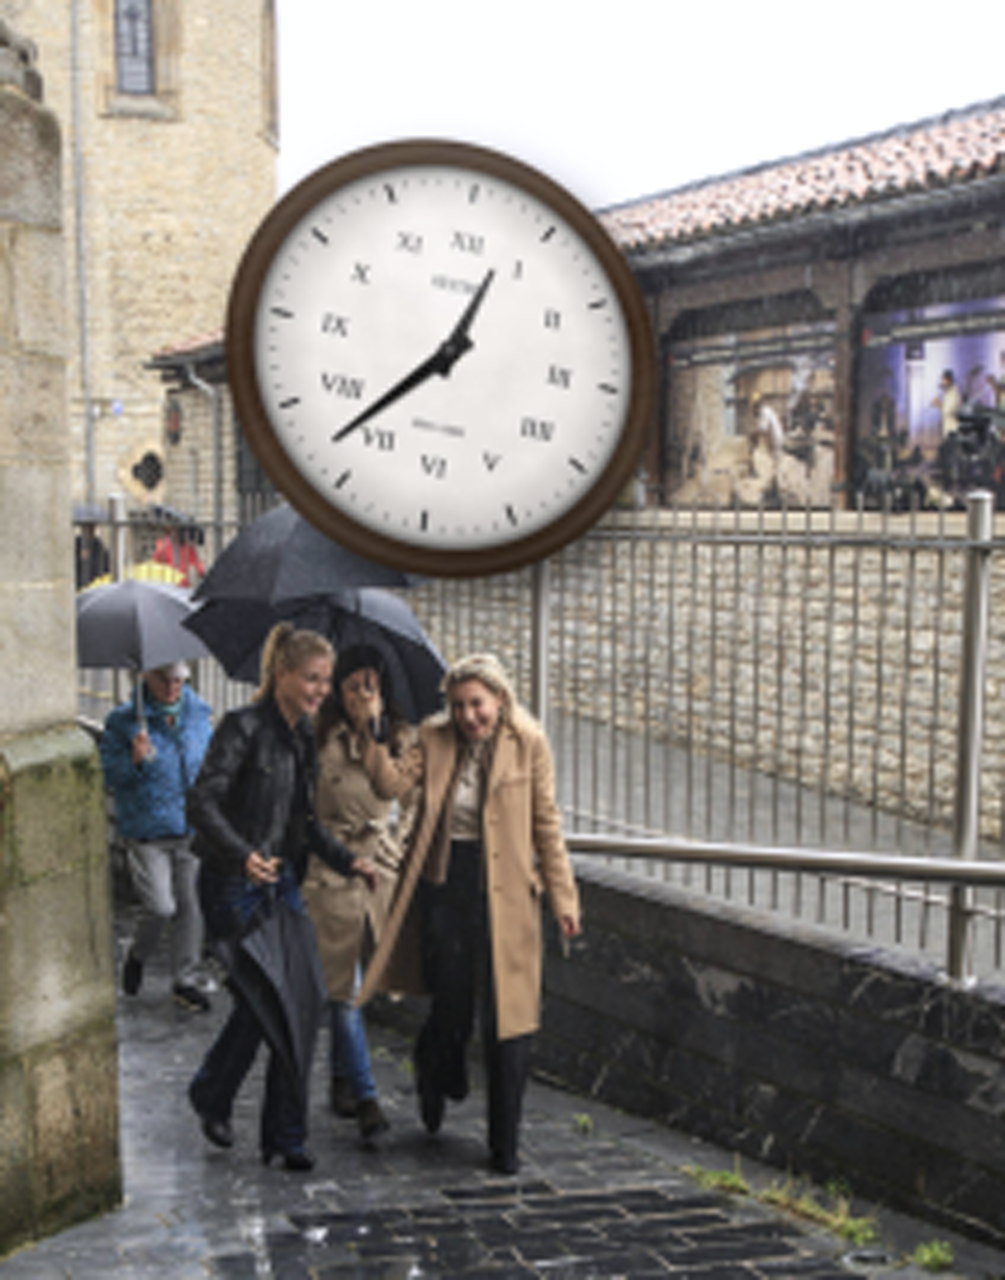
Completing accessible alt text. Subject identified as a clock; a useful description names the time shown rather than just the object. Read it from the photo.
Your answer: 12:37
